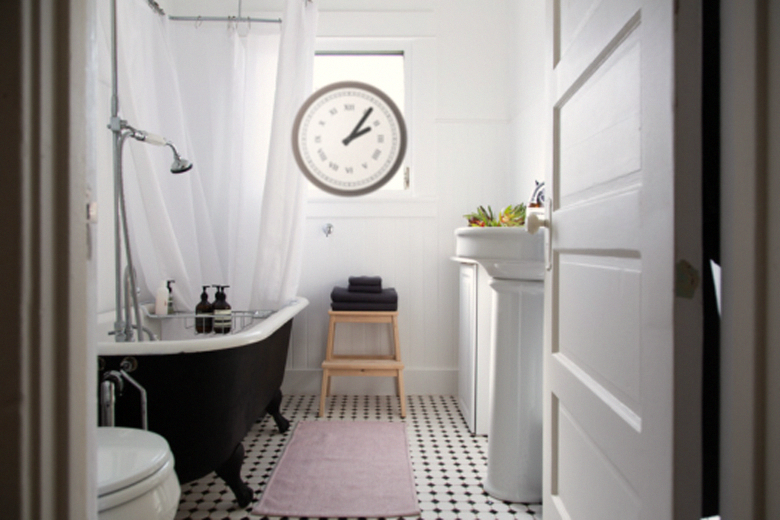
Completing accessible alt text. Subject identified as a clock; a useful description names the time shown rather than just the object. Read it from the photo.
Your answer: 2:06
